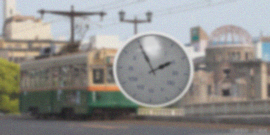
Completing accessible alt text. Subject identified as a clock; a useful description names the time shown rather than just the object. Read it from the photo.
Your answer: 1:55
